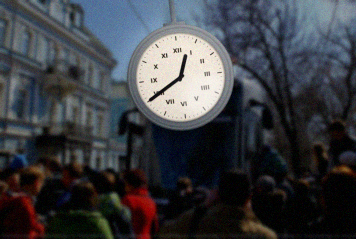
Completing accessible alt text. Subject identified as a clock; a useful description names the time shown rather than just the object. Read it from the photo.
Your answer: 12:40
